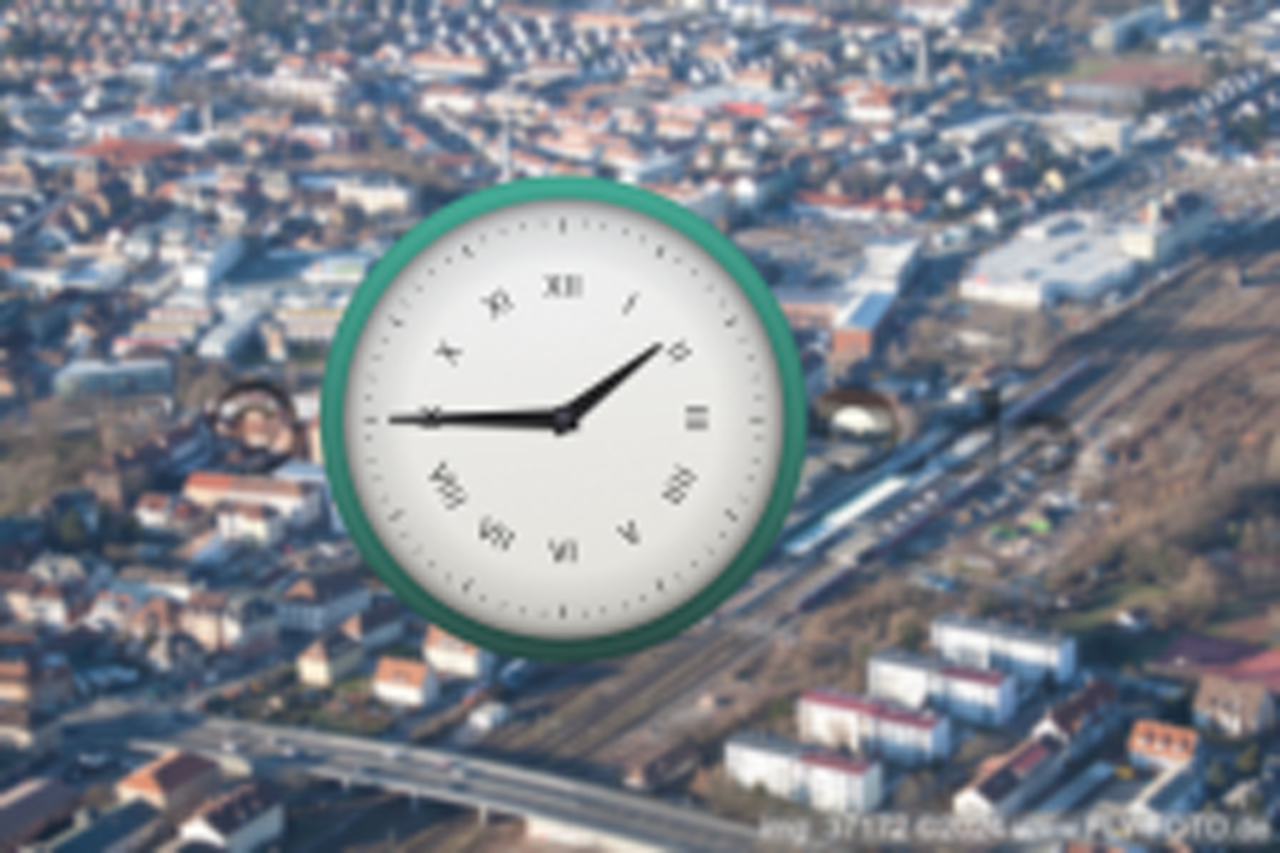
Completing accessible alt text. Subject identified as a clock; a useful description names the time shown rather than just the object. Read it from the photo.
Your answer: 1:45
